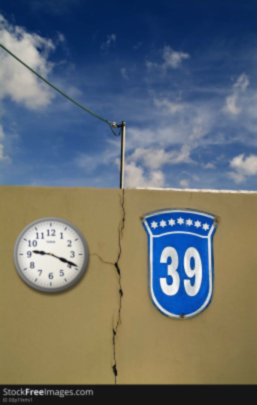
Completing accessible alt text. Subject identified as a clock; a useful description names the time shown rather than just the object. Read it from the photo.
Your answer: 9:19
